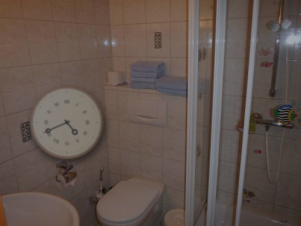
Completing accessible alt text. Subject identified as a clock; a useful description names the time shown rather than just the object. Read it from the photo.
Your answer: 4:41
